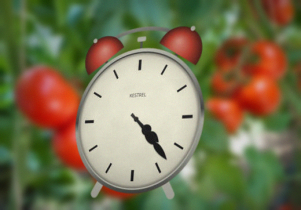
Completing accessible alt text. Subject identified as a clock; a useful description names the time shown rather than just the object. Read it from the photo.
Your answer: 4:23
